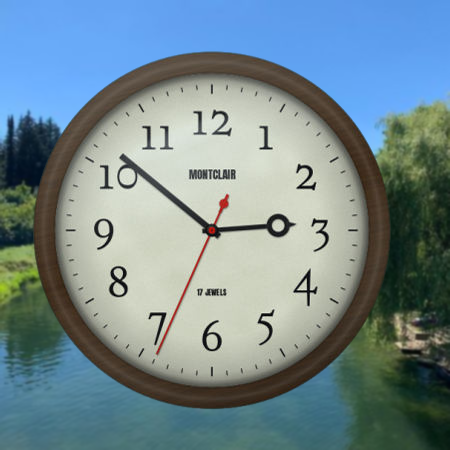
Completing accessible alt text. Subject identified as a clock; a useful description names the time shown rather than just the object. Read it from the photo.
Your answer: 2:51:34
